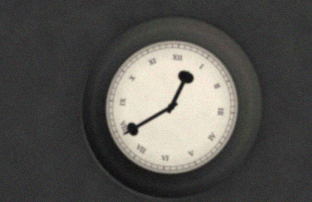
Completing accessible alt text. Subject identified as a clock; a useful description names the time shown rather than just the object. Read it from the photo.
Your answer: 12:39
